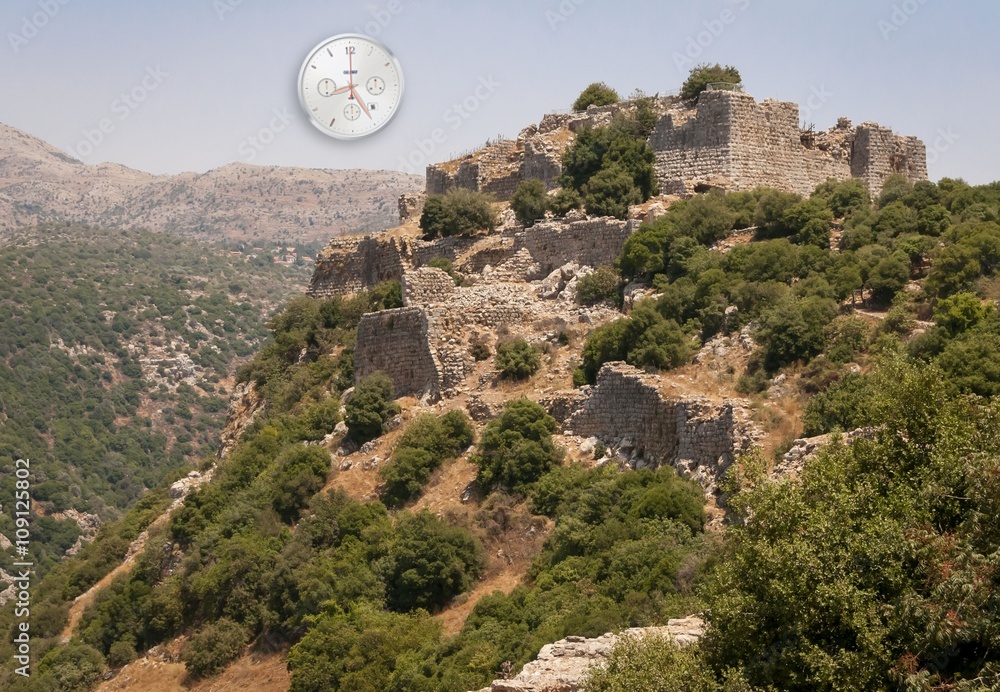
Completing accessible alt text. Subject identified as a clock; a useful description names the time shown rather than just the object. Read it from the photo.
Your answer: 8:25
